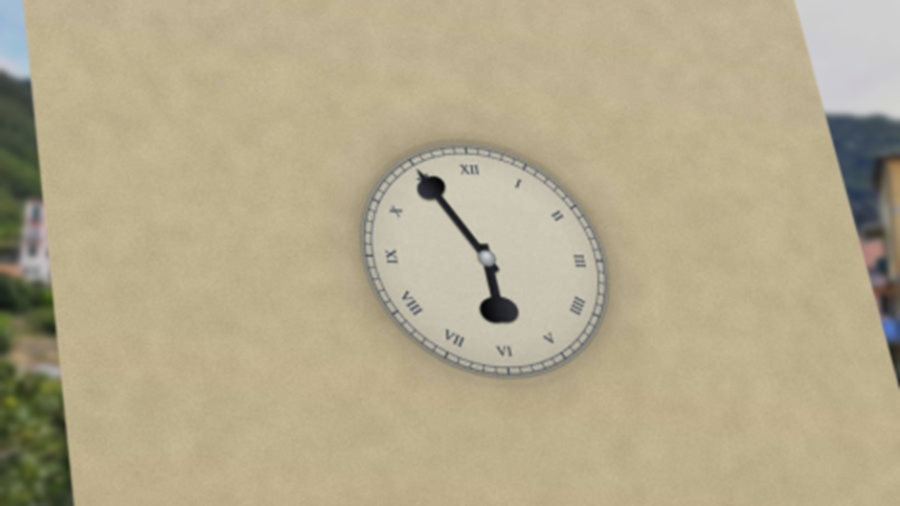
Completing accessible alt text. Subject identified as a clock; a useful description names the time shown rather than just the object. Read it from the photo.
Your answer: 5:55
